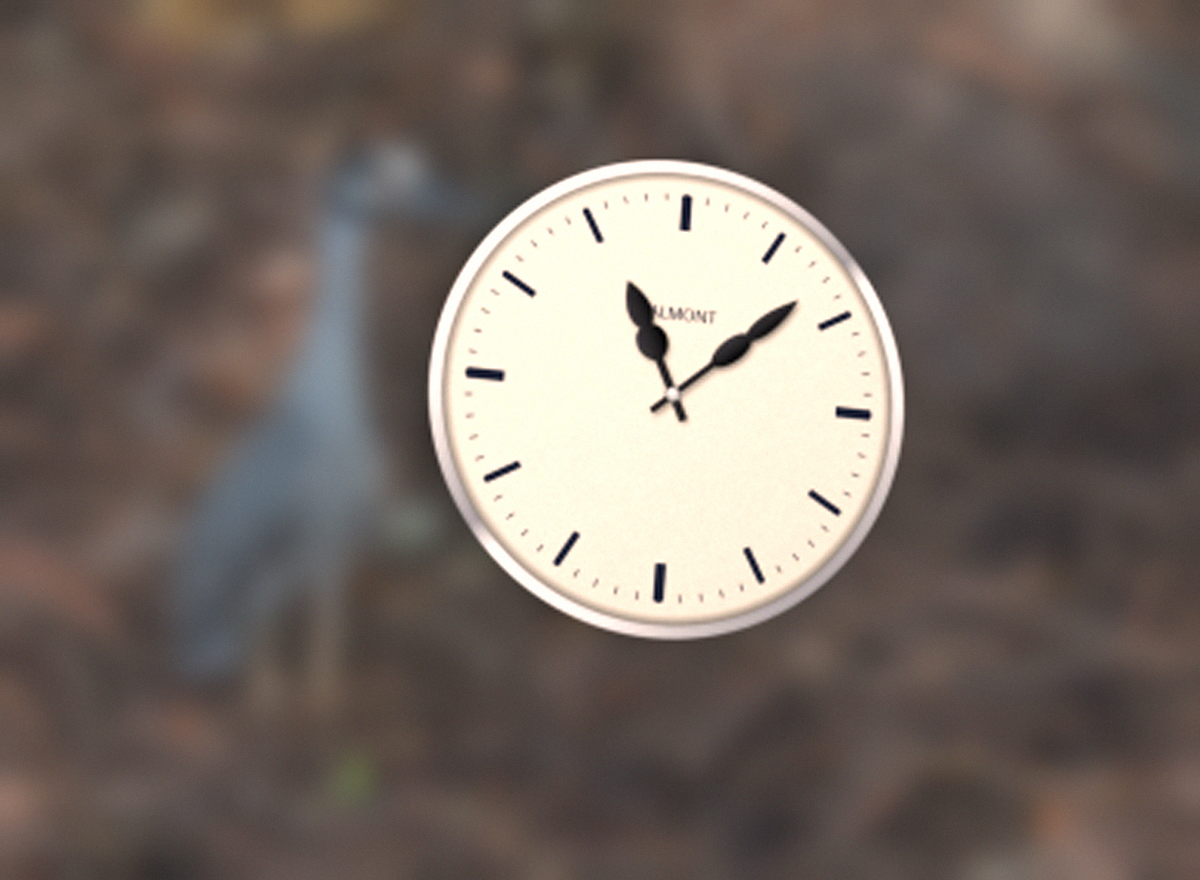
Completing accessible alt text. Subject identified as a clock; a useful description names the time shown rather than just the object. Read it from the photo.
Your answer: 11:08
